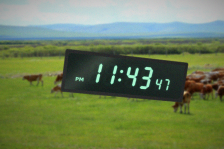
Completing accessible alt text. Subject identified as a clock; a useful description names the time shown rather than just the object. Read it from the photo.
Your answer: 11:43:47
